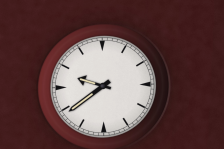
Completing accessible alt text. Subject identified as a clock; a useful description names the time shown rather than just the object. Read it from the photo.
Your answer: 9:39
